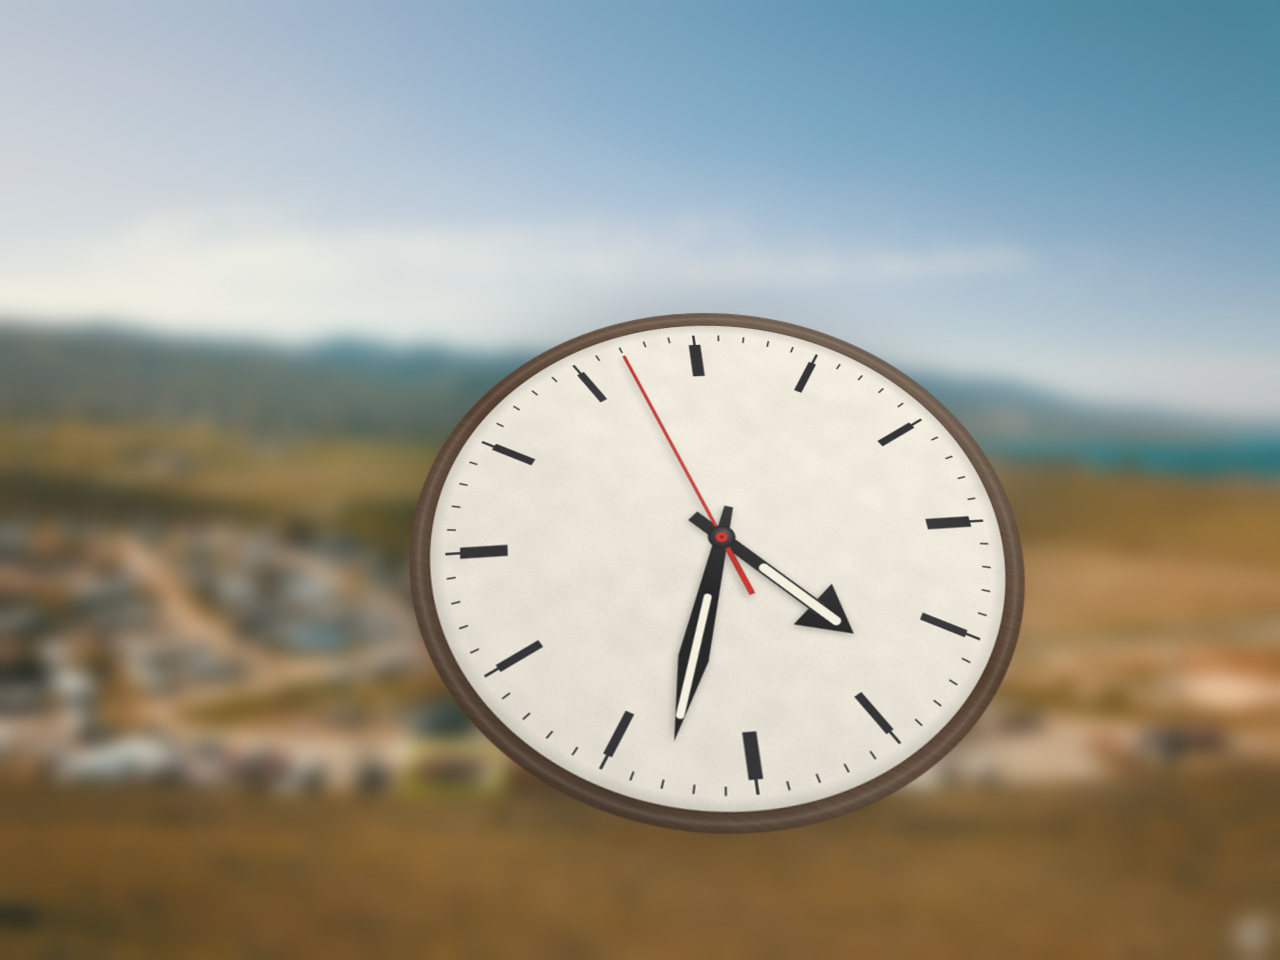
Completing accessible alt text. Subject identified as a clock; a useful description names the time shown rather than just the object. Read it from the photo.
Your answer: 4:32:57
